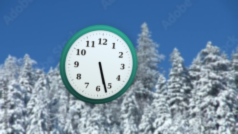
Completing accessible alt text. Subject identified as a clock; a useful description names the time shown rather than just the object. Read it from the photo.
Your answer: 5:27
